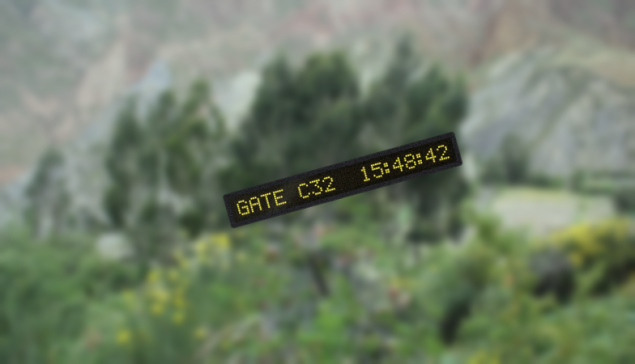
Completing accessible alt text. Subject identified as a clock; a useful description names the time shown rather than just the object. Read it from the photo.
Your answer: 15:48:42
